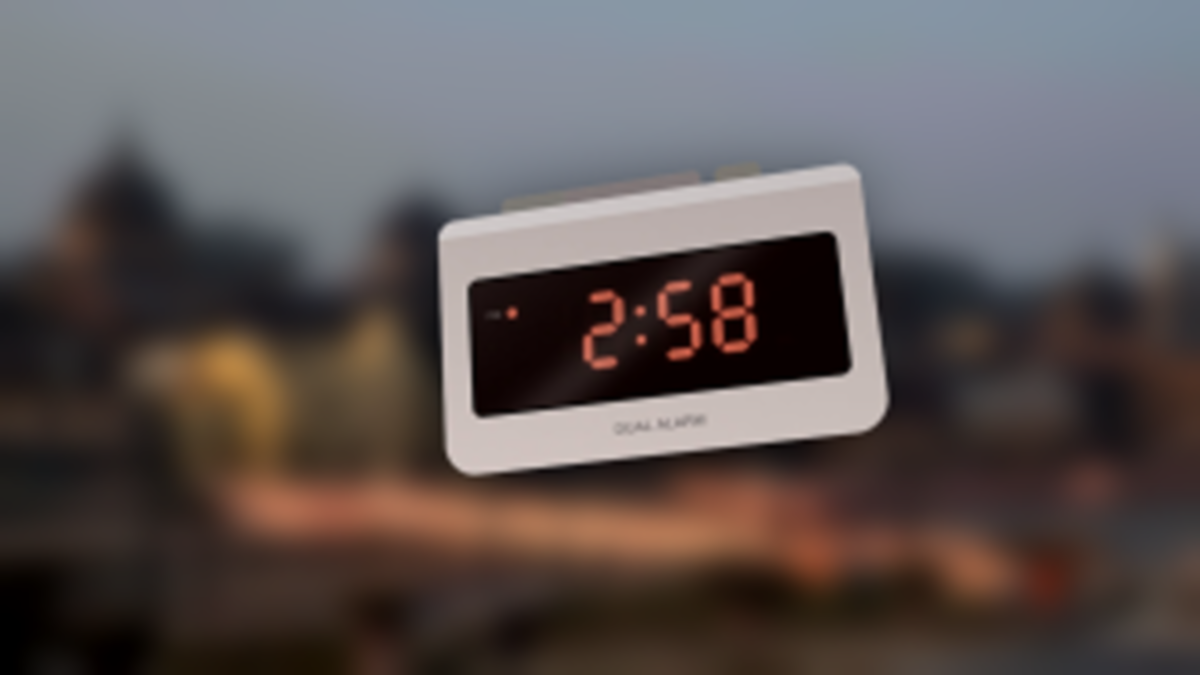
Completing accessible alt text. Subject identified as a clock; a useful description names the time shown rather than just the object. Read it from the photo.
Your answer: 2:58
